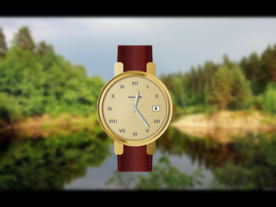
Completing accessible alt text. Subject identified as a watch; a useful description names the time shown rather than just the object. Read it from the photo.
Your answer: 12:24
